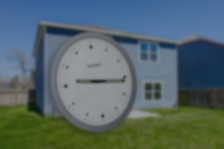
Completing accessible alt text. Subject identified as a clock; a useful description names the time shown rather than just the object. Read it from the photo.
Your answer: 9:16
